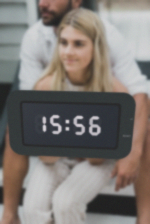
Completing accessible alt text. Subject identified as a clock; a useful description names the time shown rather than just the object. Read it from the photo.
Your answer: 15:56
